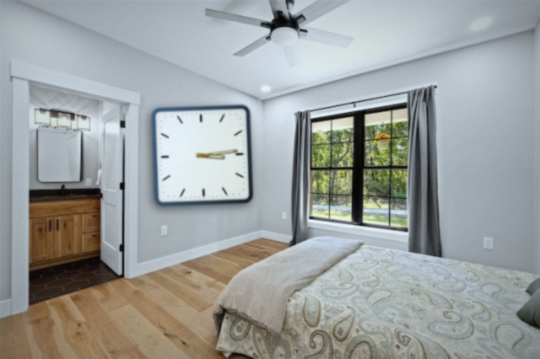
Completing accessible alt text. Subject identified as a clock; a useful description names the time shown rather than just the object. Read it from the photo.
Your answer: 3:14
